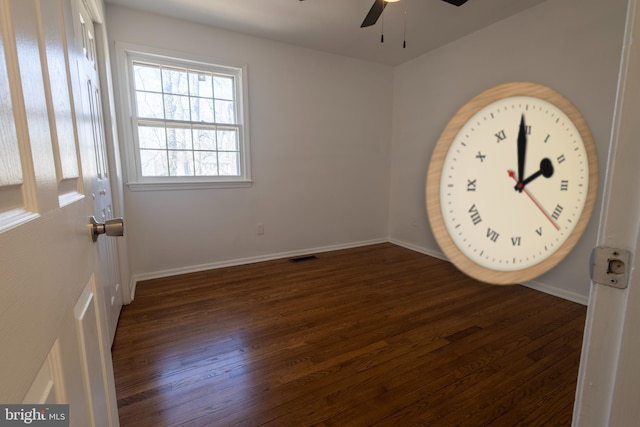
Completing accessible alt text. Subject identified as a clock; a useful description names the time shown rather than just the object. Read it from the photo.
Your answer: 1:59:22
